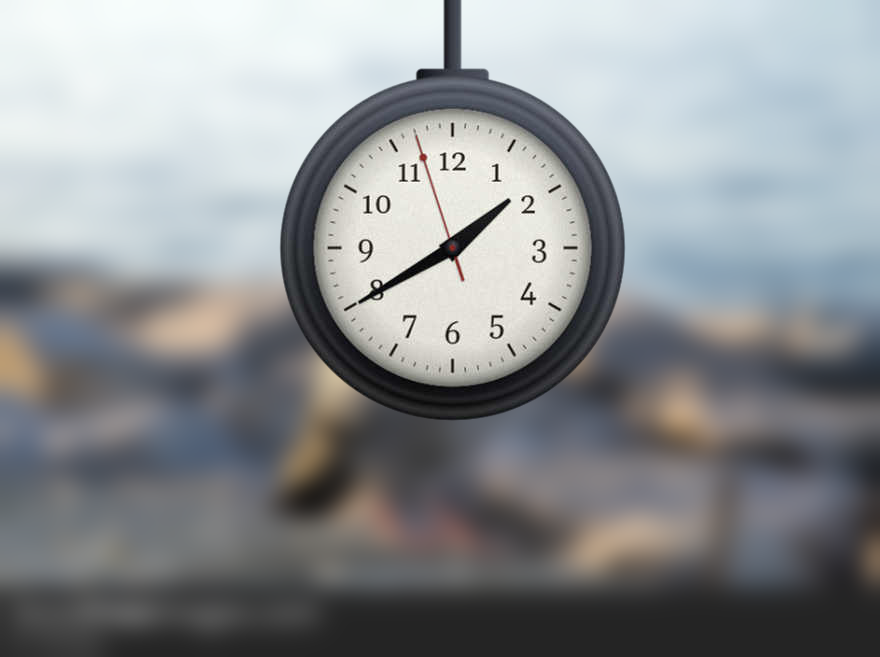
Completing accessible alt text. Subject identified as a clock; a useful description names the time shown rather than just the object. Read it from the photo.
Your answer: 1:39:57
